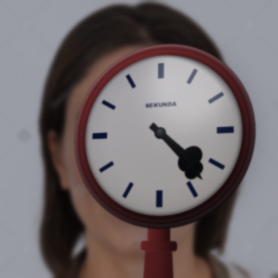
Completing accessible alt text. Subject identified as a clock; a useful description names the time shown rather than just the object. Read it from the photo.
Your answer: 4:23
